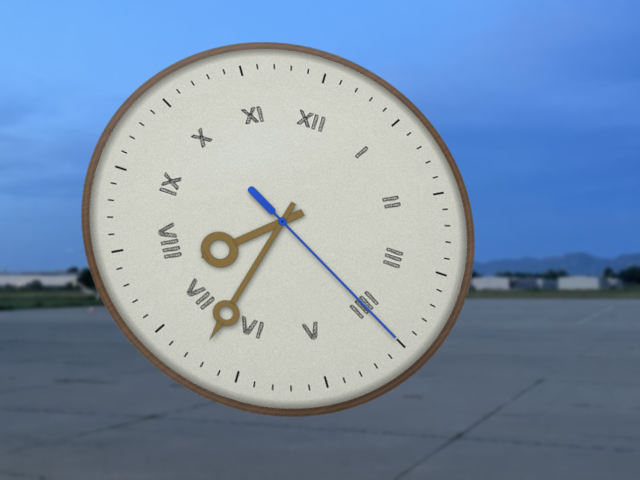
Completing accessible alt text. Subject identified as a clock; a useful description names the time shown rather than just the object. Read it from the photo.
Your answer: 7:32:20
